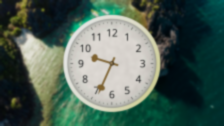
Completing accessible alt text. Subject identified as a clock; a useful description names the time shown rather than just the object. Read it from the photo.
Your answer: 9:34
